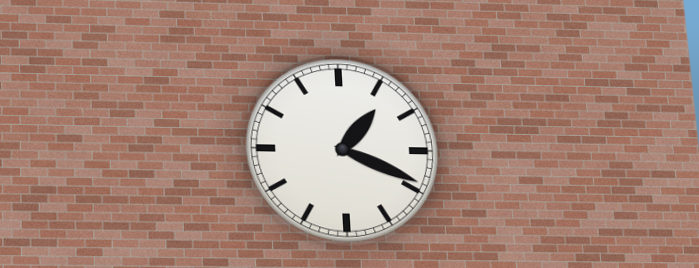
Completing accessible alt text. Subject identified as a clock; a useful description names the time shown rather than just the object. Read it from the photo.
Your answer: 1:19
